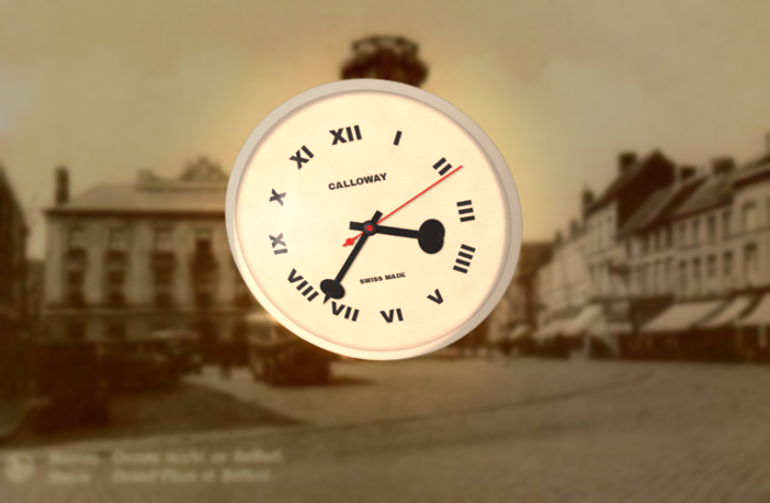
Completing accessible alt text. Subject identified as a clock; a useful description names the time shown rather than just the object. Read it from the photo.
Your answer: 3:37:11
